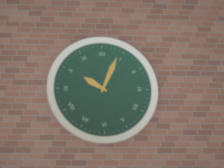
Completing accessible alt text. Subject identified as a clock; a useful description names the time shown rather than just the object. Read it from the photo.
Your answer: 10:04
